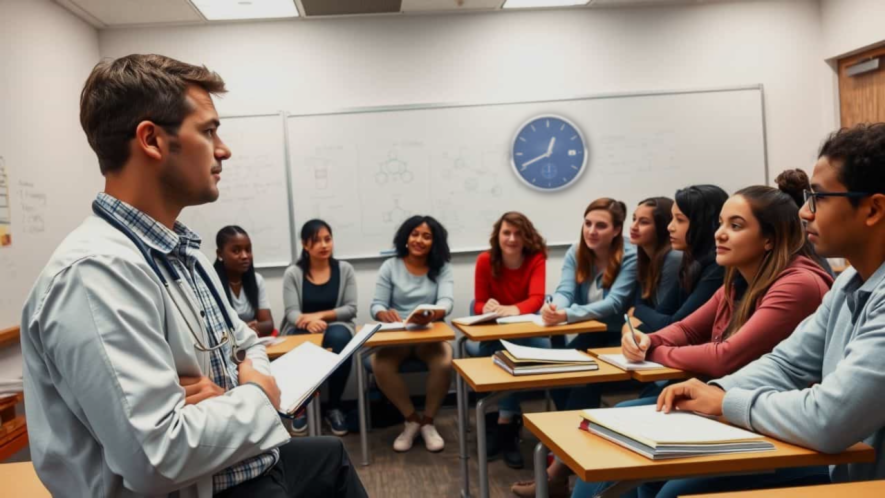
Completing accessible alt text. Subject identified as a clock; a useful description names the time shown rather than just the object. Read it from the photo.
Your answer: 12:41
